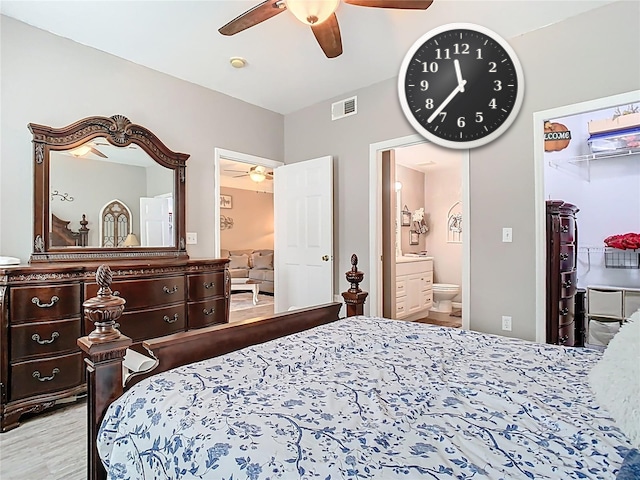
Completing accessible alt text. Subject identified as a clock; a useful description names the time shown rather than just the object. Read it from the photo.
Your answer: 11:37
